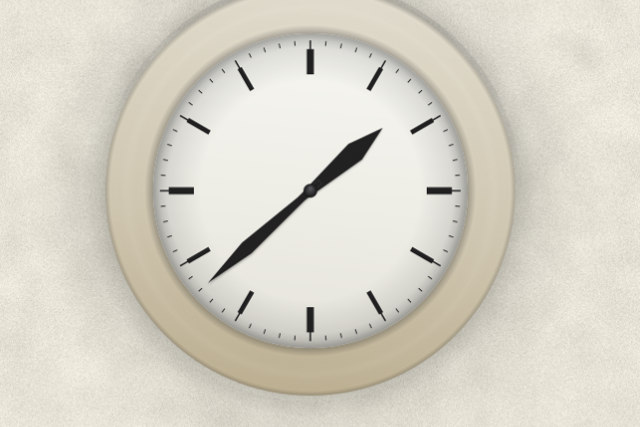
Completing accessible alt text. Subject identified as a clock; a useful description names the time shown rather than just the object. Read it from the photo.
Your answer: 1:38
